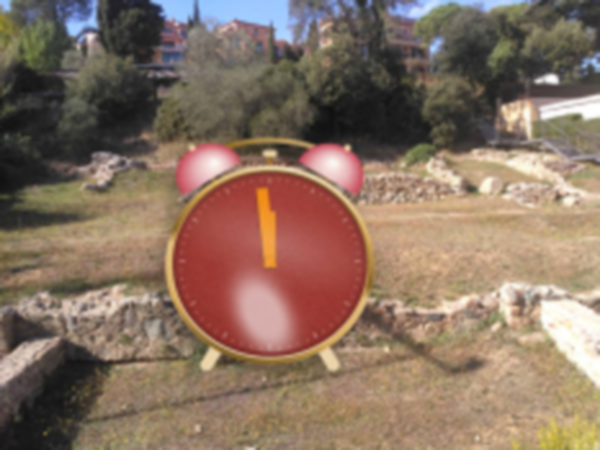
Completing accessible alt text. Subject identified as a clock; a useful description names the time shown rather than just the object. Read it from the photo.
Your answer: 11:59
